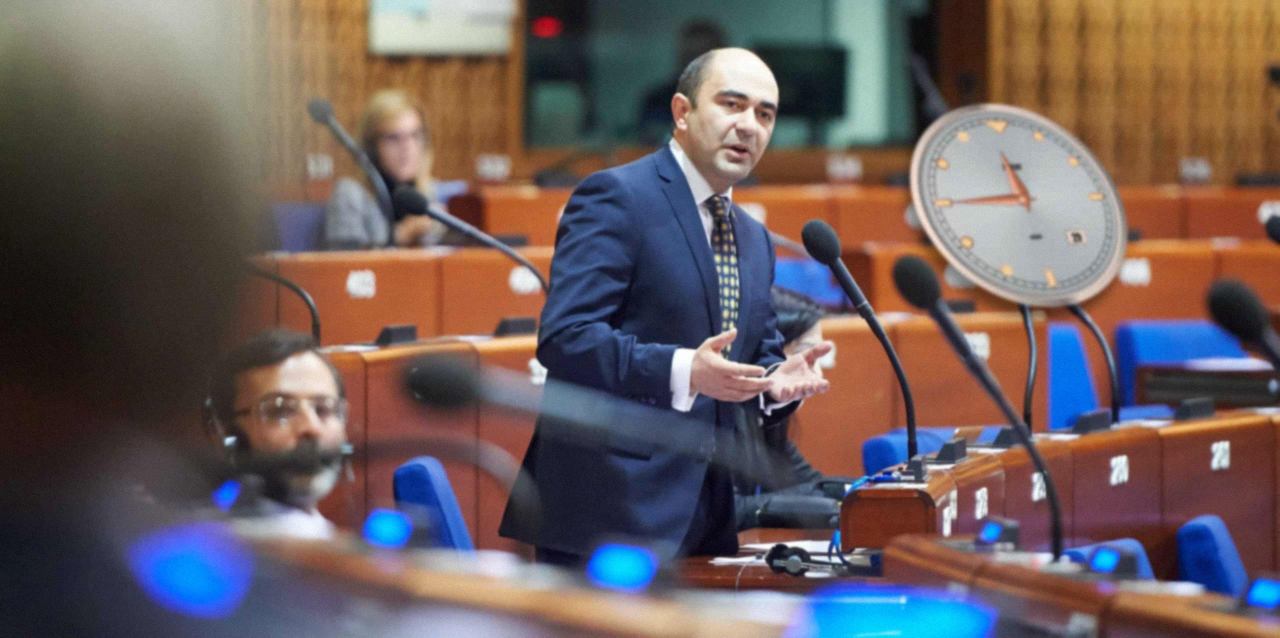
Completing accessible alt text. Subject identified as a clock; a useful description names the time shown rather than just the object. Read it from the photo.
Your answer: 11:45
